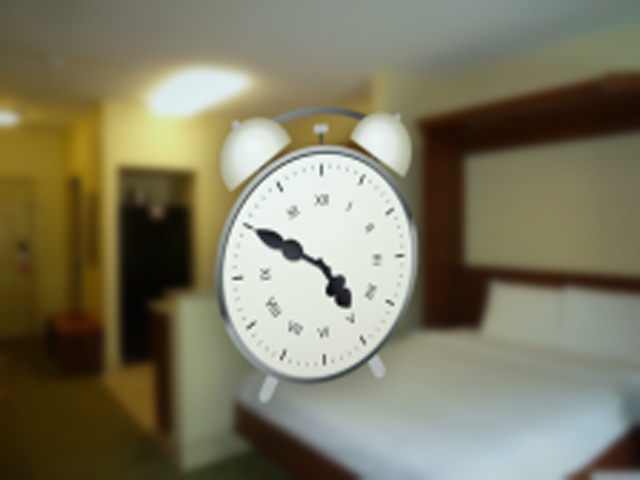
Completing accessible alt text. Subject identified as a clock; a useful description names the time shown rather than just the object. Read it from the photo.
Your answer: 4:50
